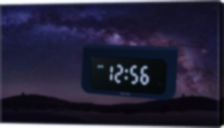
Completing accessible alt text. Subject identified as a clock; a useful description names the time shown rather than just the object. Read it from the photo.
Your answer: 12:56
